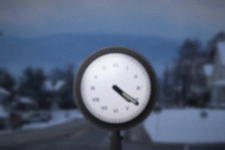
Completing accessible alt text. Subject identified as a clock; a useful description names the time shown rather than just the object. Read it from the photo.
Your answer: 4:21
